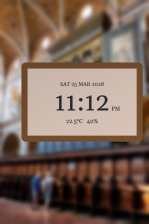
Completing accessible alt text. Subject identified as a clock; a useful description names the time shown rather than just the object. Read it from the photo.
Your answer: 11:12
